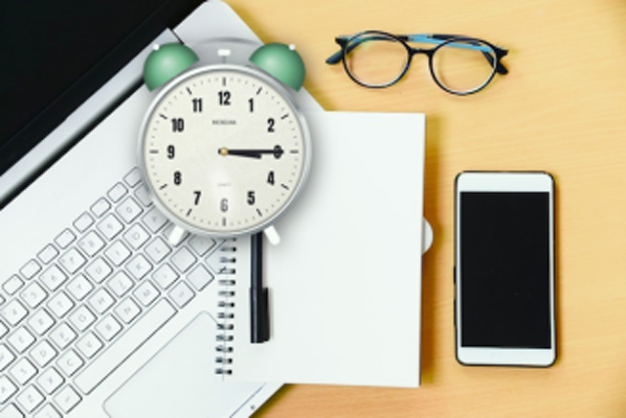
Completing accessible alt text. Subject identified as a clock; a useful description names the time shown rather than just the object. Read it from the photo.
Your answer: 3:15
